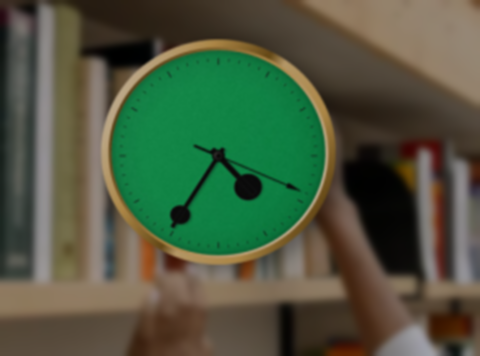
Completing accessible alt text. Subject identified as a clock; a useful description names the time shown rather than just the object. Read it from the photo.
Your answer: 4:35:19
